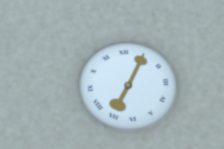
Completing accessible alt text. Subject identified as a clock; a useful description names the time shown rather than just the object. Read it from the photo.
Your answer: 7:05
